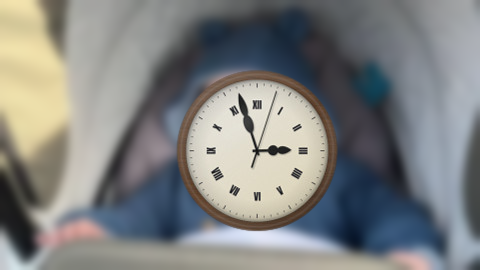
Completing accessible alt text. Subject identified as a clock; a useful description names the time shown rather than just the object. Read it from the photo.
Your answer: 2:57:03
